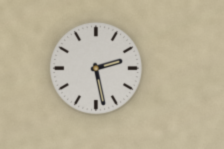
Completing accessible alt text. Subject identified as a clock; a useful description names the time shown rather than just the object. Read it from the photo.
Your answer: 2:28
